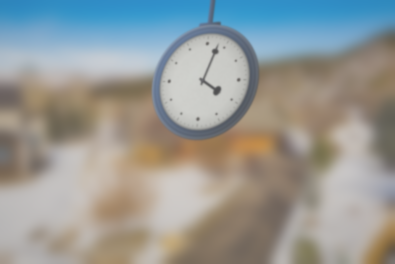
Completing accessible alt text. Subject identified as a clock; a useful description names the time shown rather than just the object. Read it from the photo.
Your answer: 4:03
